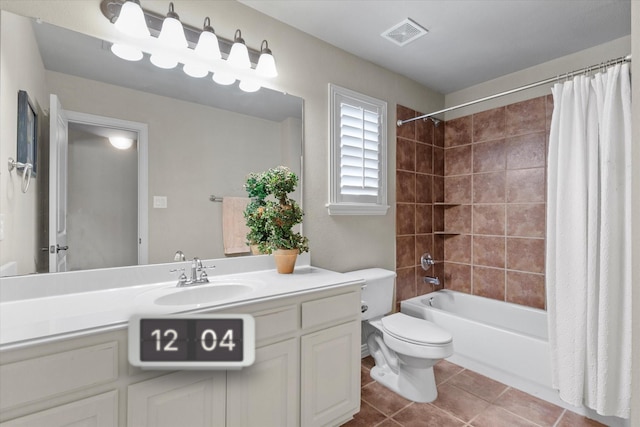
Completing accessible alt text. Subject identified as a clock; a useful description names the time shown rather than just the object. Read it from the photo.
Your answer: 12:04
